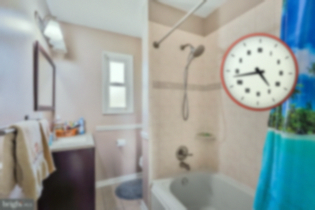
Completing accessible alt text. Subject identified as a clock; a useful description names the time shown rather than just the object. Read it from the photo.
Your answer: 4:43
